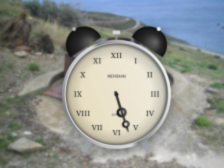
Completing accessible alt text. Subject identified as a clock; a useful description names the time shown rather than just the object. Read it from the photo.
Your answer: 5:27
